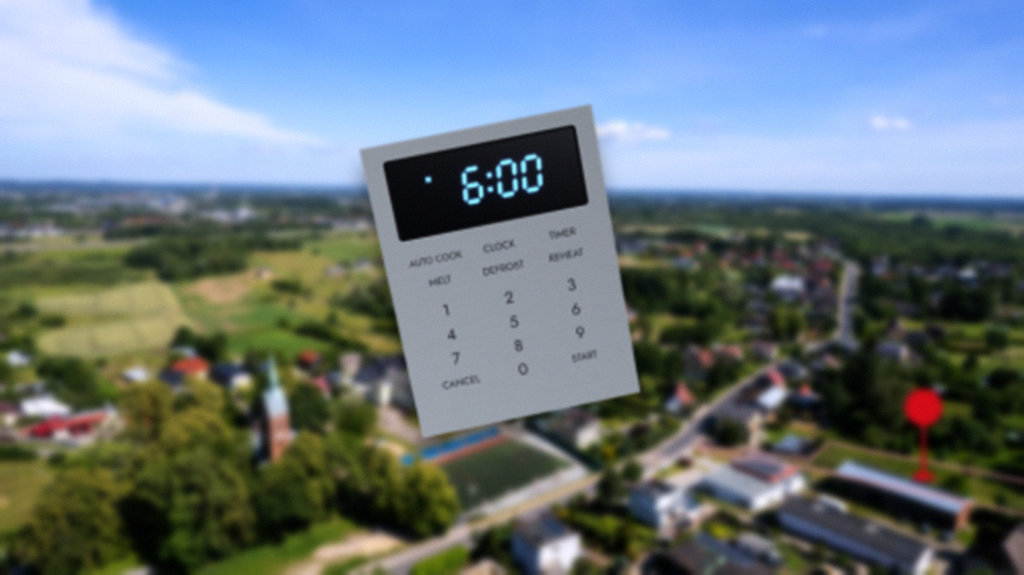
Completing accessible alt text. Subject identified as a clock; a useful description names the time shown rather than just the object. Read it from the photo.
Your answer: 6:00
